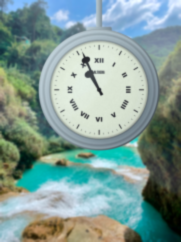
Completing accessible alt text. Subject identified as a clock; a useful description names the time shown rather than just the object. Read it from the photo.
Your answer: 10:56
